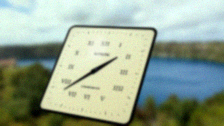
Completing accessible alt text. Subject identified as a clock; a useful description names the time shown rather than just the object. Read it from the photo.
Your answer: 1:38
